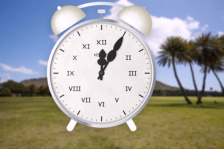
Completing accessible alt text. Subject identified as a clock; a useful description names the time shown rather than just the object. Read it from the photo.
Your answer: 12:05
